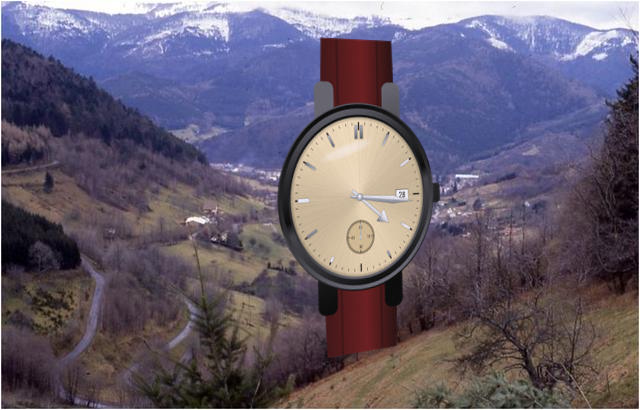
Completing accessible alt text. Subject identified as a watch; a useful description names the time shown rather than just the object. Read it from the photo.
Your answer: 4:16
